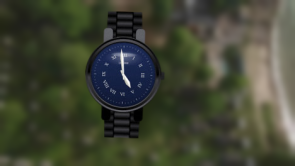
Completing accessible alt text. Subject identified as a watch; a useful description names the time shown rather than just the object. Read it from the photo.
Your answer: 4:59
